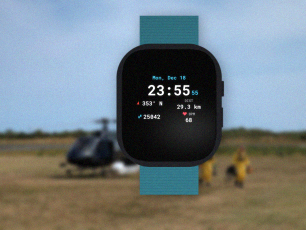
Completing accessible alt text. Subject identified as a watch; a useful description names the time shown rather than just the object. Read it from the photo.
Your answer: 23:55
